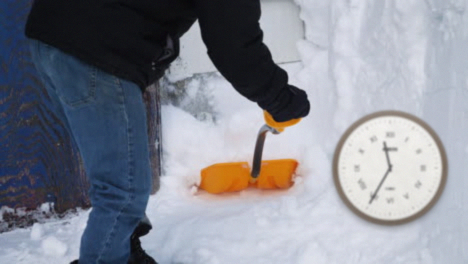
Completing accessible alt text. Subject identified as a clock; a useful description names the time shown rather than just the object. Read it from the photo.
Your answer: 11:35
